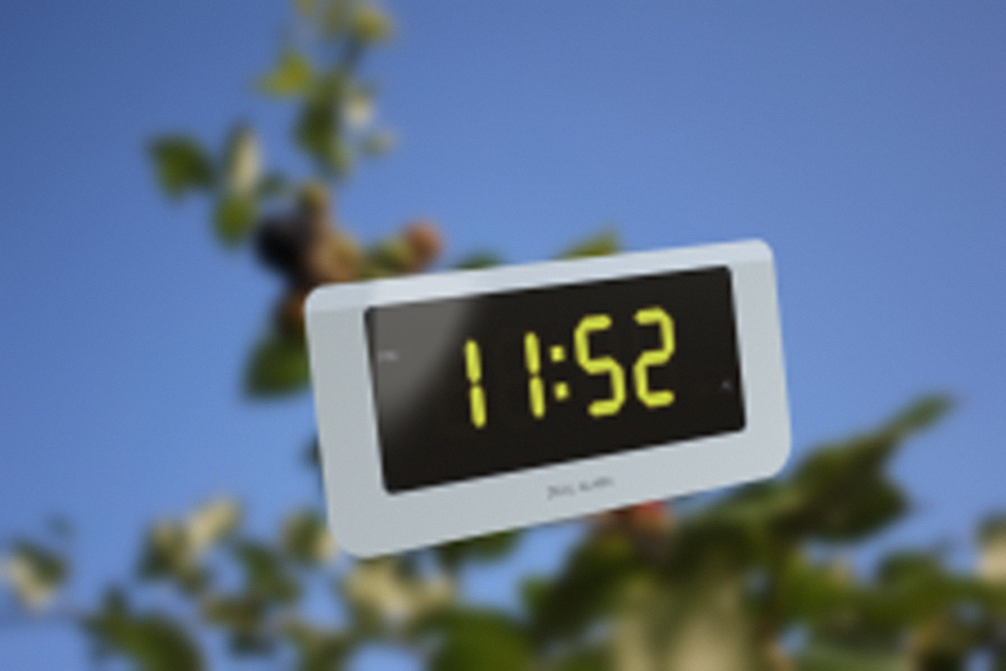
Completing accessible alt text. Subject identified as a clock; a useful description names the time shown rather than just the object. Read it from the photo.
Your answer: 11:52
